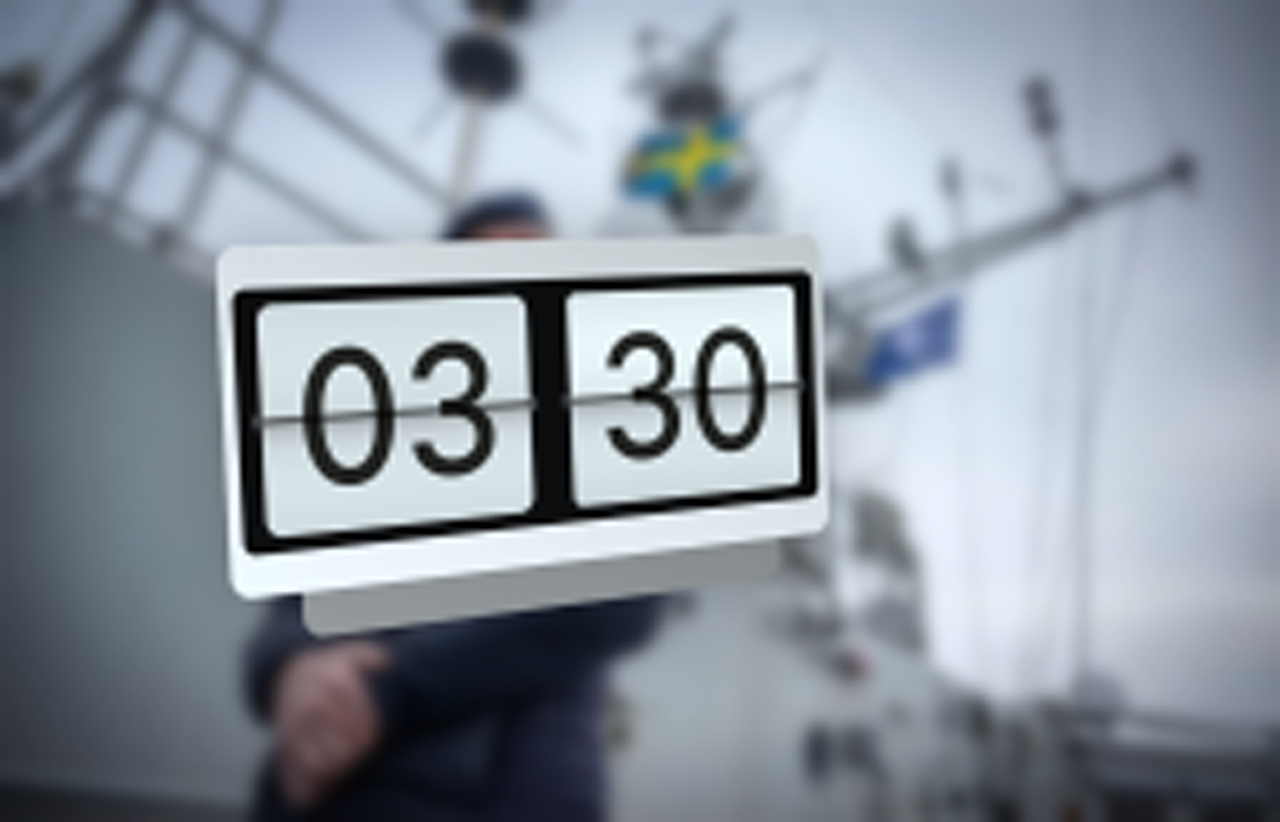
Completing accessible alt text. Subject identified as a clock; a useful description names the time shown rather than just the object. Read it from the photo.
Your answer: 3:30
